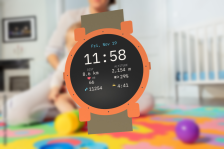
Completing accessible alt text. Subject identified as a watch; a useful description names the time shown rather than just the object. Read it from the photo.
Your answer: 11:58
